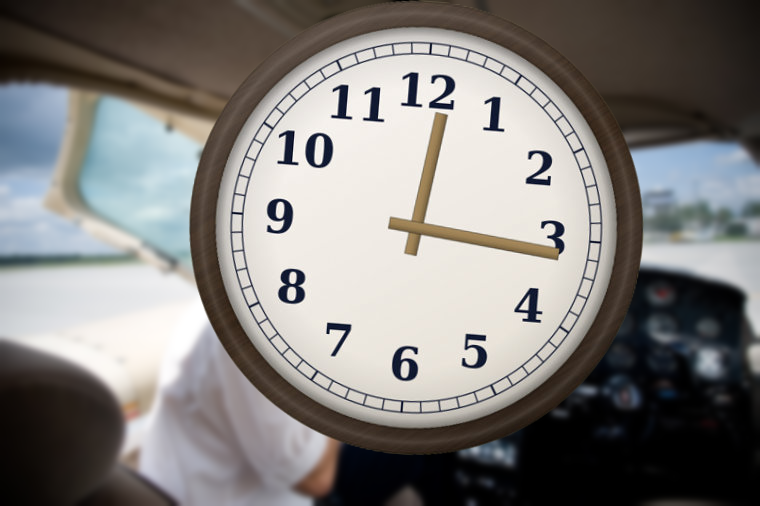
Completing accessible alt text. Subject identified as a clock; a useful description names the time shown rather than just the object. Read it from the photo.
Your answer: 12:16
